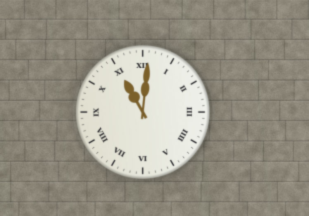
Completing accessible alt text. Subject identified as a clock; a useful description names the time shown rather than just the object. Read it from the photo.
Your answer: 11:01
